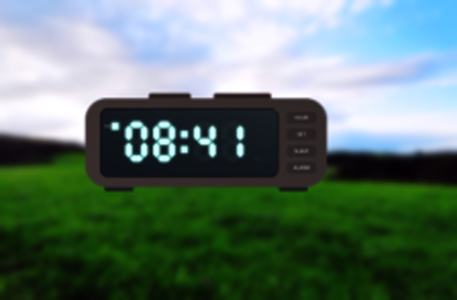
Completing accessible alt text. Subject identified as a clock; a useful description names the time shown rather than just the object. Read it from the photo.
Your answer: 8:41
